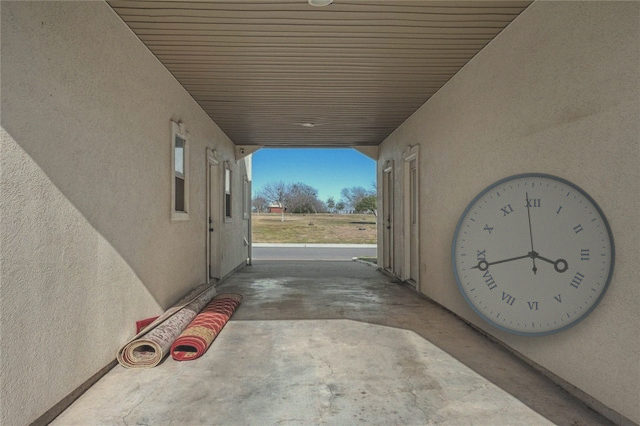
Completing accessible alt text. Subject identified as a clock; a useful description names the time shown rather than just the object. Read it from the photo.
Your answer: 3:42:59
